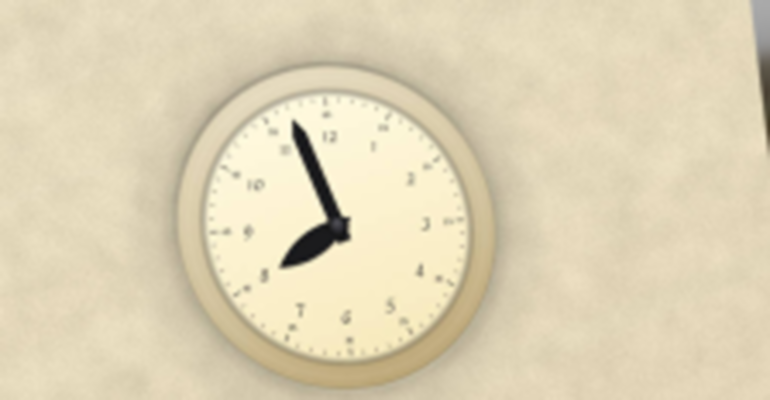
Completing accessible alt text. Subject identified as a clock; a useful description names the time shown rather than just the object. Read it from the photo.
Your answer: 7:57
